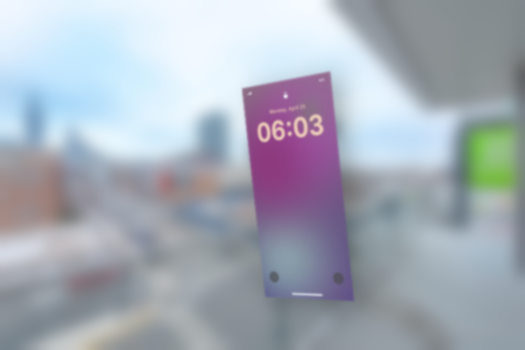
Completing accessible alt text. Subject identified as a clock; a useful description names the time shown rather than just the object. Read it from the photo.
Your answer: 6:03
